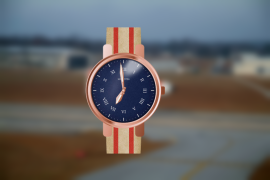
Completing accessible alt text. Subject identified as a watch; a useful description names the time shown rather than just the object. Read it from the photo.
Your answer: 6:59
